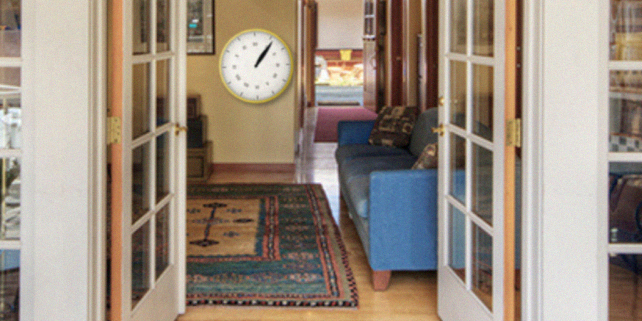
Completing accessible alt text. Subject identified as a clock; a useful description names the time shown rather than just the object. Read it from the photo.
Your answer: 1:06
